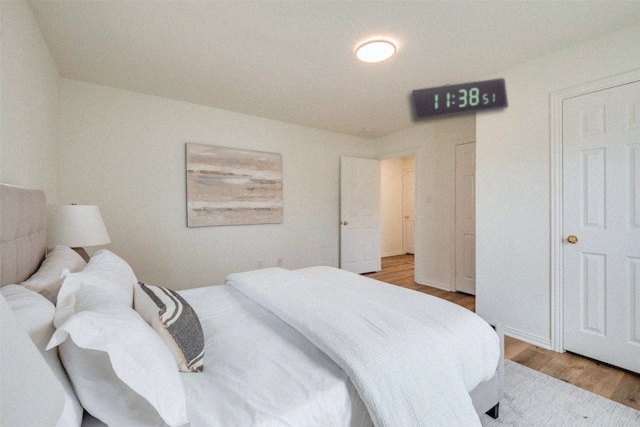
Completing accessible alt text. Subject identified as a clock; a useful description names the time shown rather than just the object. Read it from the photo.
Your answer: 11:38
